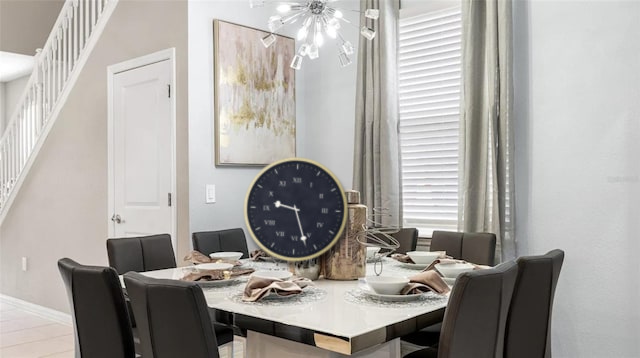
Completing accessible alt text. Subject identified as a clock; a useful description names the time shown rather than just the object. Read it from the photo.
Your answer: 9:27
